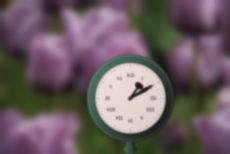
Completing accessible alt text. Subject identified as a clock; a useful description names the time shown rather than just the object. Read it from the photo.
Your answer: 1:10
